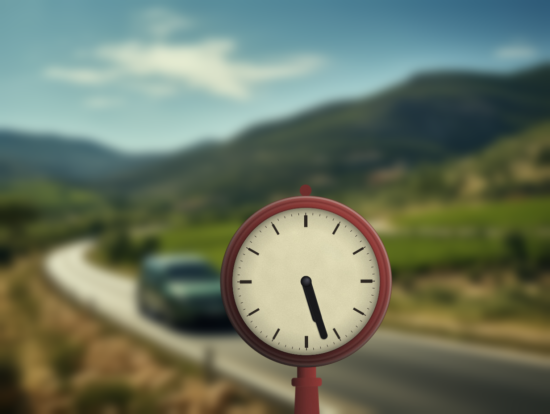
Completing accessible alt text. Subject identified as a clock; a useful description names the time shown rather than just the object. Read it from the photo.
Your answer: 5:27
